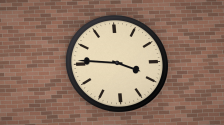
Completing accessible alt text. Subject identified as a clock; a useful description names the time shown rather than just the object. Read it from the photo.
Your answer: 3:46
